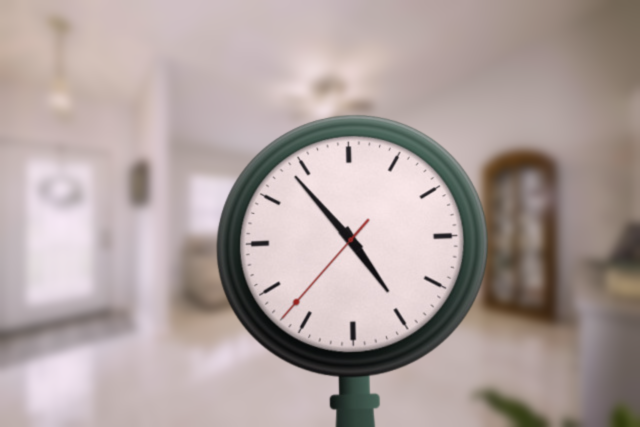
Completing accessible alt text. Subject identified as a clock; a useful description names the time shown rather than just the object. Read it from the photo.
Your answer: 4:53:37
